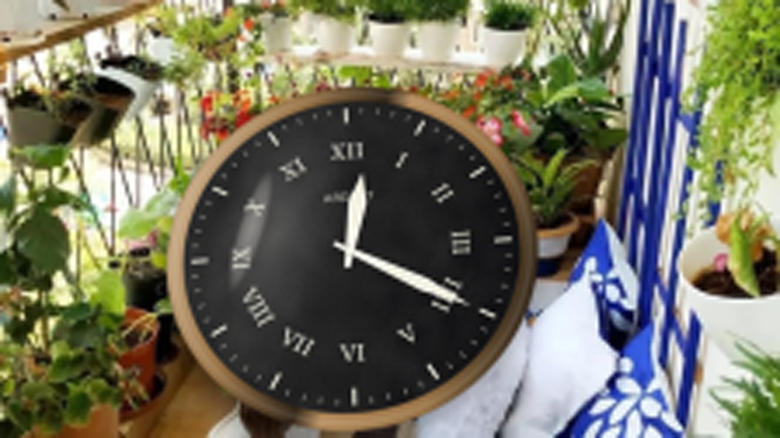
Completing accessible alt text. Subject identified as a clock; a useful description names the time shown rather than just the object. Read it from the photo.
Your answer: 12:20
